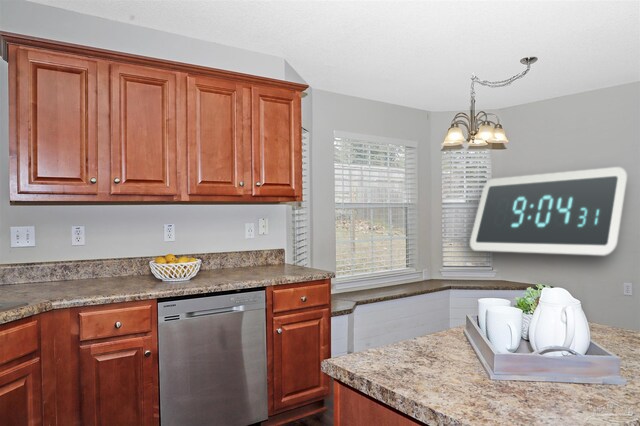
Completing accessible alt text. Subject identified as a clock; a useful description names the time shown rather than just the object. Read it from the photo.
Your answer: 9:04:31
